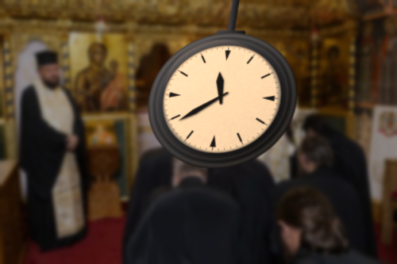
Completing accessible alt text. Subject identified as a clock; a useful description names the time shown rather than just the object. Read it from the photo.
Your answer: 11:39
